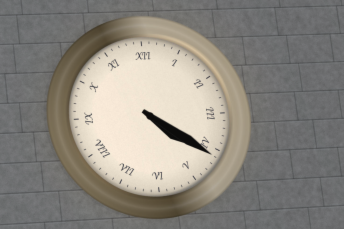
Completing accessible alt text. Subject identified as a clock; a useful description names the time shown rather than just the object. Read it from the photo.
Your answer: 4:21
